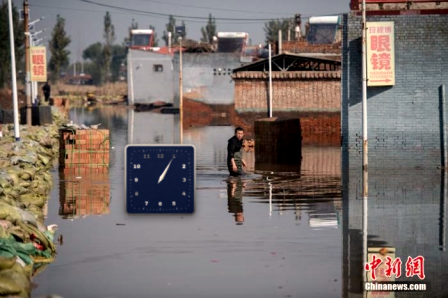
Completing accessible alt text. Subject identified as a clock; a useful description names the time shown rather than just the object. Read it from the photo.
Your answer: 1:05
